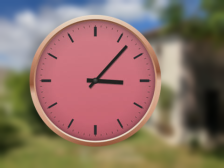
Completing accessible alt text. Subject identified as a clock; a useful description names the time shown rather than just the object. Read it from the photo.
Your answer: 3:07
